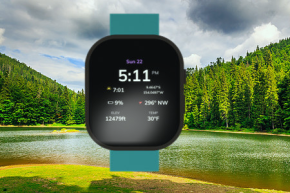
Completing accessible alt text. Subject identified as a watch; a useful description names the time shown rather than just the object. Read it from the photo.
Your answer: 5:11
